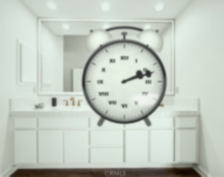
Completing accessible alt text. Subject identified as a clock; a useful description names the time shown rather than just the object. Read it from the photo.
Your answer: 2:12
